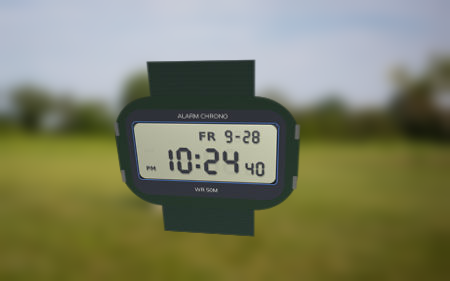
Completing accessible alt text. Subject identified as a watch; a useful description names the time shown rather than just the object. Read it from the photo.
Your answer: 10:24:40
